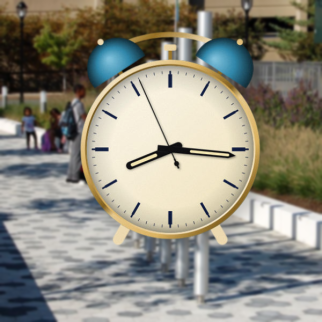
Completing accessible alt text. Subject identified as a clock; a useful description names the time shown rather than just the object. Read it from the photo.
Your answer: 8:15:56
